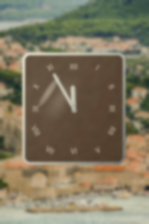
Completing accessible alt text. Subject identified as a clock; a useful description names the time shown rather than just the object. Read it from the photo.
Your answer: 11:55
